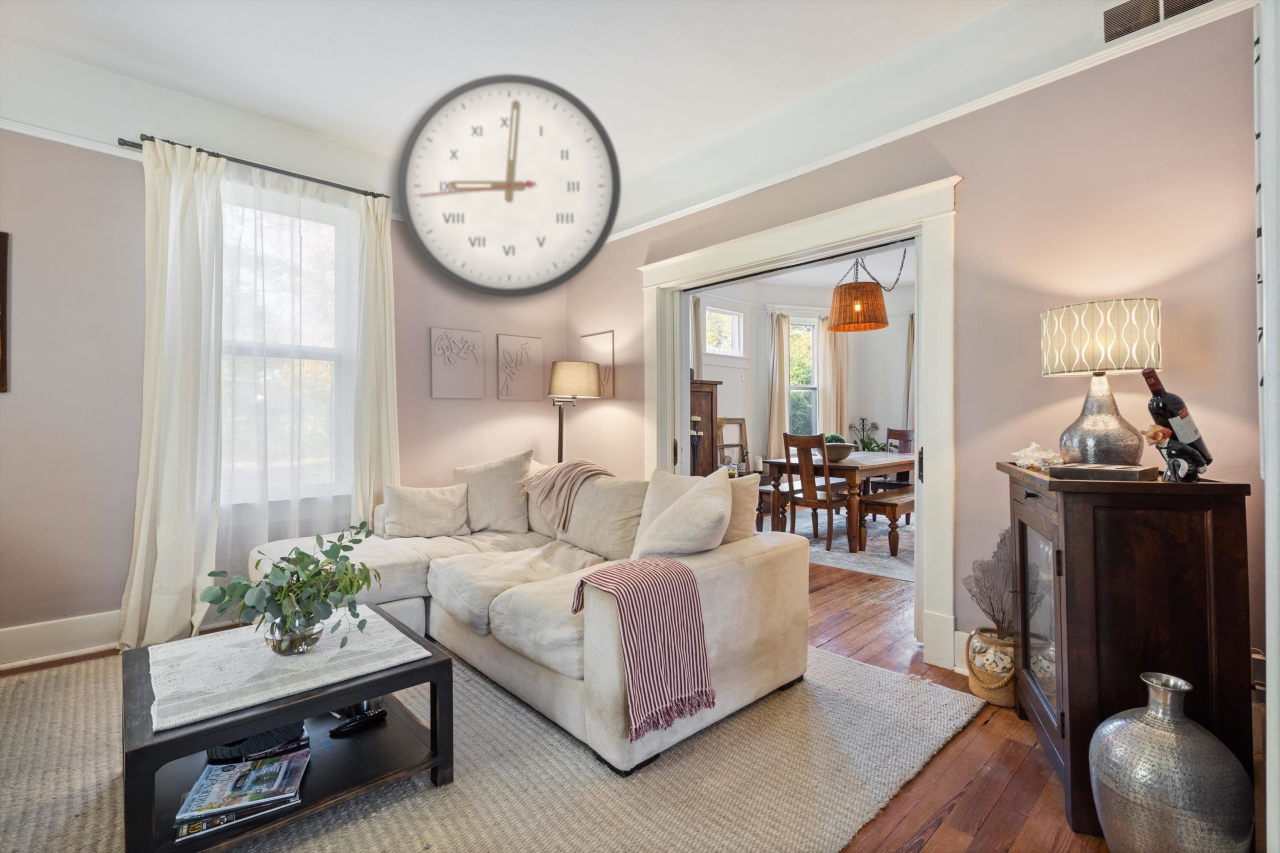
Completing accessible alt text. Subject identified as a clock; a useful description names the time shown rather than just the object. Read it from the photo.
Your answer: 9:00:44
